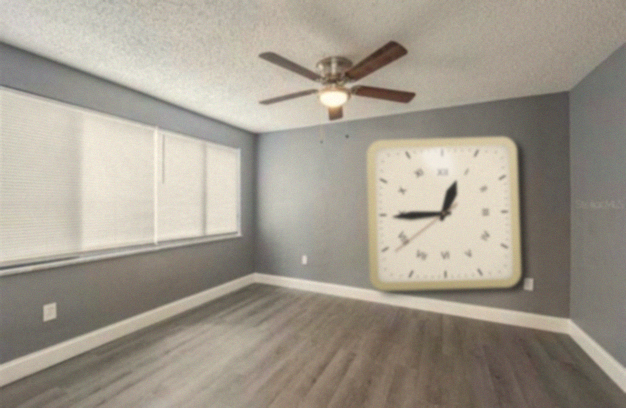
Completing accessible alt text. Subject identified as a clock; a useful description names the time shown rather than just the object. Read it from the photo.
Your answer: 12:44:39
